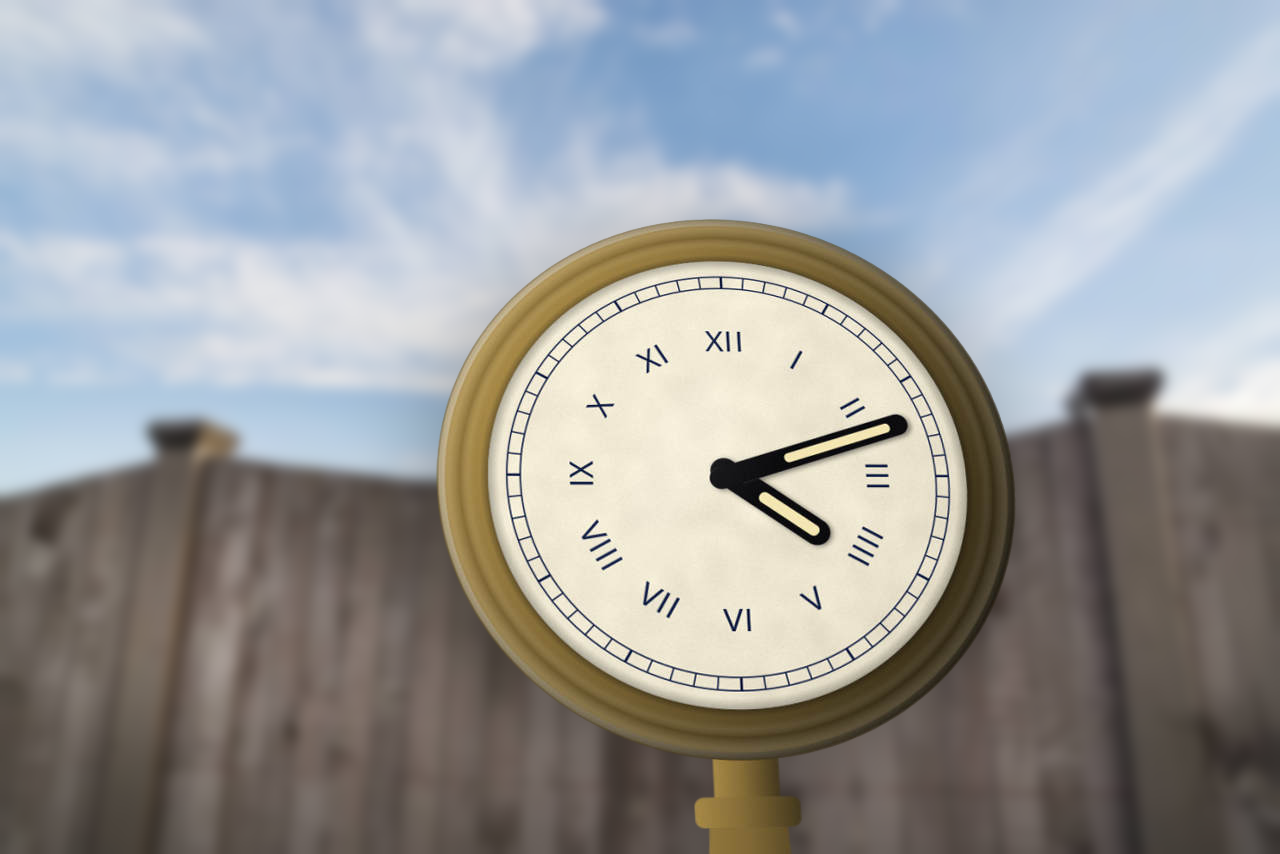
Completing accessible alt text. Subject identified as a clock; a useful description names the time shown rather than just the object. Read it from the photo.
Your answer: 4:12
